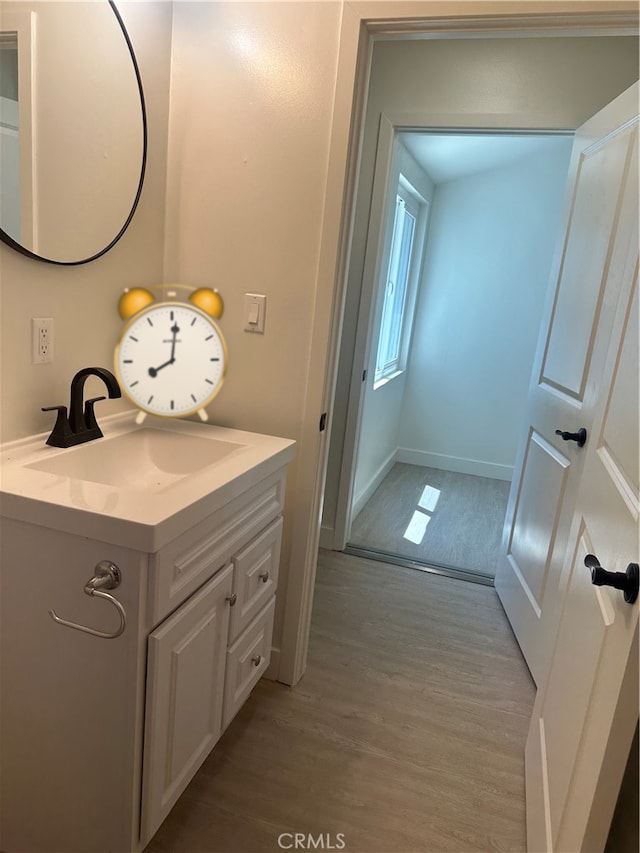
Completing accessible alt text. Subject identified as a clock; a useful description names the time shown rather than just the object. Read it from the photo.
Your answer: 8:01
